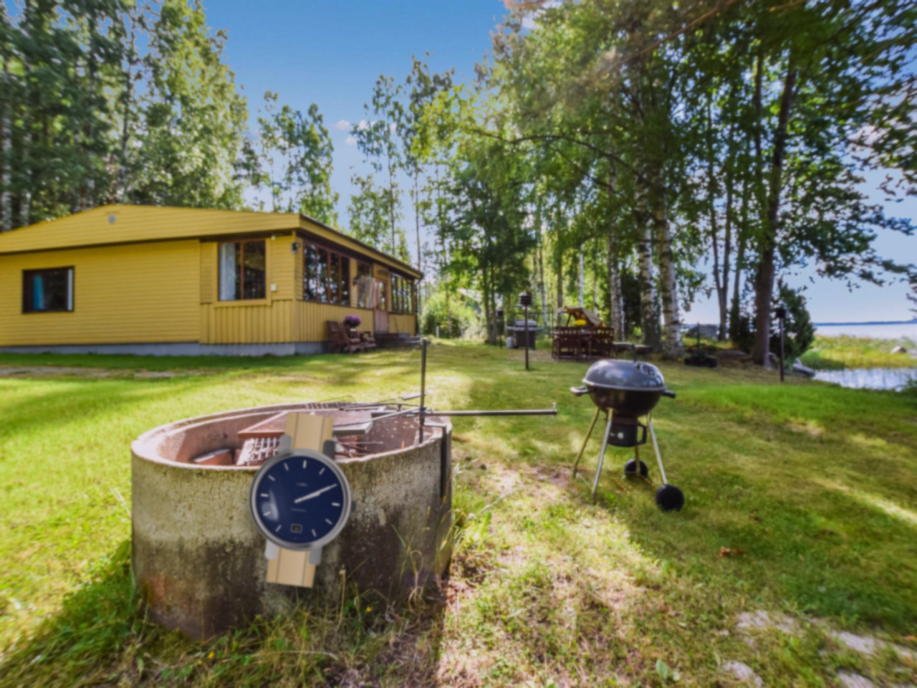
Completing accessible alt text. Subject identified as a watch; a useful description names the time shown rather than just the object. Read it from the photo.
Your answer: 2:10
